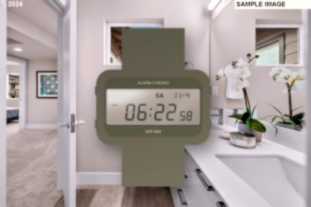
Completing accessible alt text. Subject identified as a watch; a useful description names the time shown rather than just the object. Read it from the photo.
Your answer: 6:22:58
